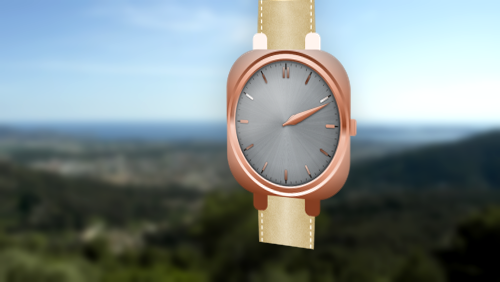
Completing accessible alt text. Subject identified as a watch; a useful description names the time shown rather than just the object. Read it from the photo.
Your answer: 2:11
